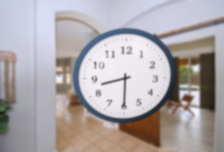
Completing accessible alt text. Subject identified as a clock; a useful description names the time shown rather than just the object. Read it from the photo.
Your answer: 8:30
